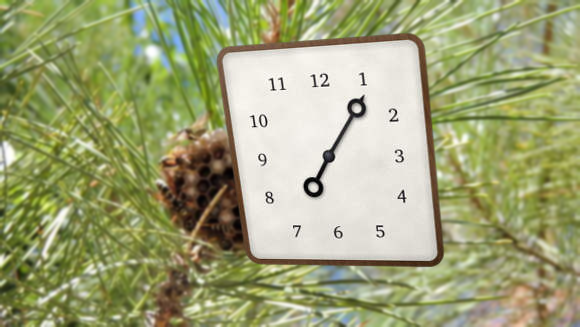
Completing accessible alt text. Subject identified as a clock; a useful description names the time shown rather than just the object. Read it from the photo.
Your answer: 7:06
